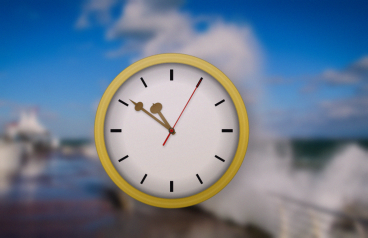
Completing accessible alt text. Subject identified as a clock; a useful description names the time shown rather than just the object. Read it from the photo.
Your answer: 10:51:05
